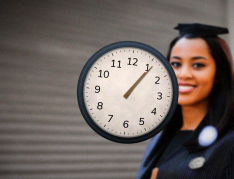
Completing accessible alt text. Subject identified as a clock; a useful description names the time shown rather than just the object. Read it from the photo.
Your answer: 1:06
